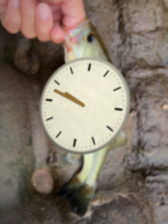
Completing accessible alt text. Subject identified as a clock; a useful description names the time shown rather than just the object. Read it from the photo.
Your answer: 9:48
